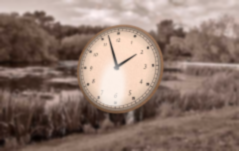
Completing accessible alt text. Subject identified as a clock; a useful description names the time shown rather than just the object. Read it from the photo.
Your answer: 1:57
